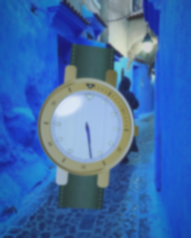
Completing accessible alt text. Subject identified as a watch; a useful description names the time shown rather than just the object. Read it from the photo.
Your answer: 5:28
